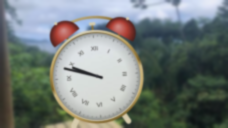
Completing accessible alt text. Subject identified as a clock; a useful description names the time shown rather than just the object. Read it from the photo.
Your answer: 9:48
